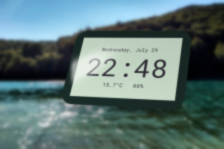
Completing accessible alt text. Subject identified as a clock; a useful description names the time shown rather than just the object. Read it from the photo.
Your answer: 22:48
